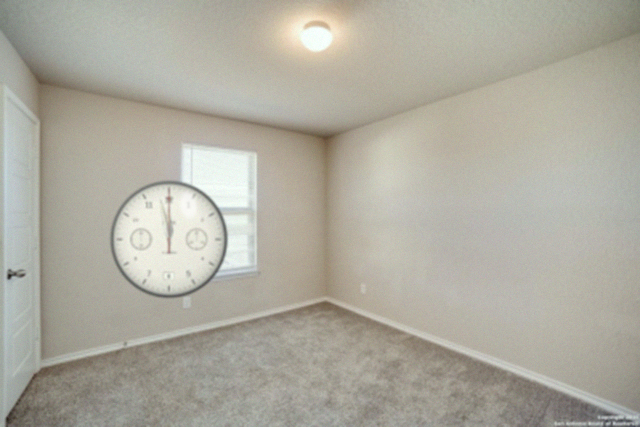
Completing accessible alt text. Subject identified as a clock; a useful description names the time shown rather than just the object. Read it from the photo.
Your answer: 11:58
